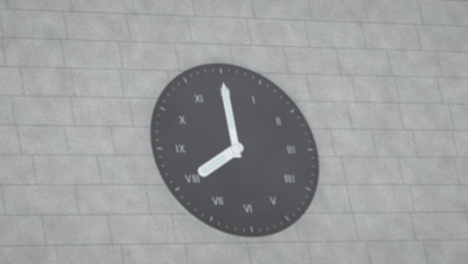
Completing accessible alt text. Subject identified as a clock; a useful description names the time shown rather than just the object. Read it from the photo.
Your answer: 8:00
